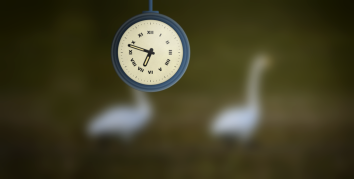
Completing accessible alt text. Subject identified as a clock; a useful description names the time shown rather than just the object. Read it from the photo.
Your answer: 6:48
